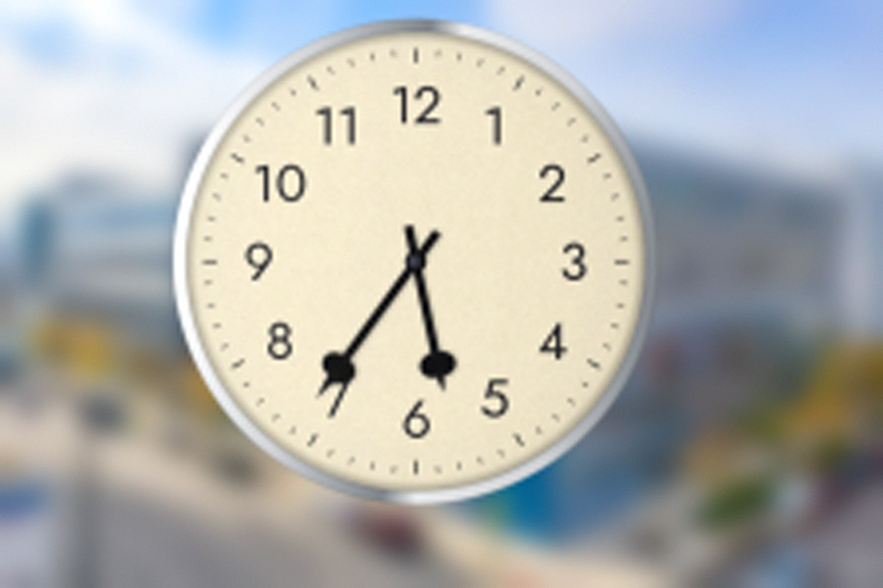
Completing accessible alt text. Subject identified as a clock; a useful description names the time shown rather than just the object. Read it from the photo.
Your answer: 5:36
